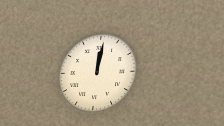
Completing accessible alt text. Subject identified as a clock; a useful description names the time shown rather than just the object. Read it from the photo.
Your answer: 12:01
